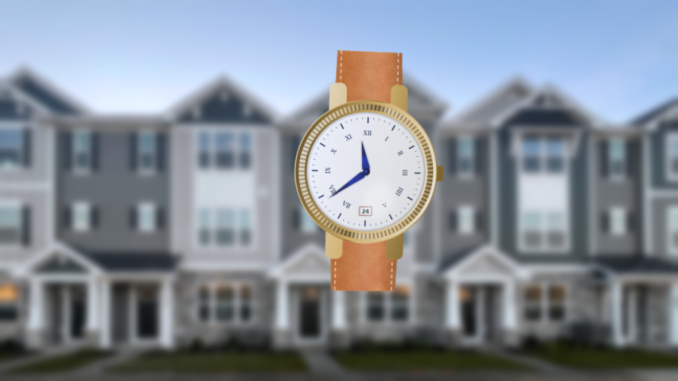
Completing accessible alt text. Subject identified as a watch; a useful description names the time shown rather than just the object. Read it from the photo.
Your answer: 11:39
